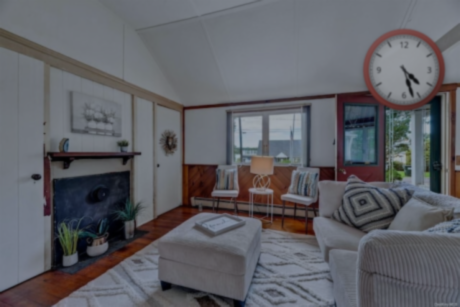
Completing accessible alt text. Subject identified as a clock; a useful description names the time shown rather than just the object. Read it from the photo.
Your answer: 4:27
